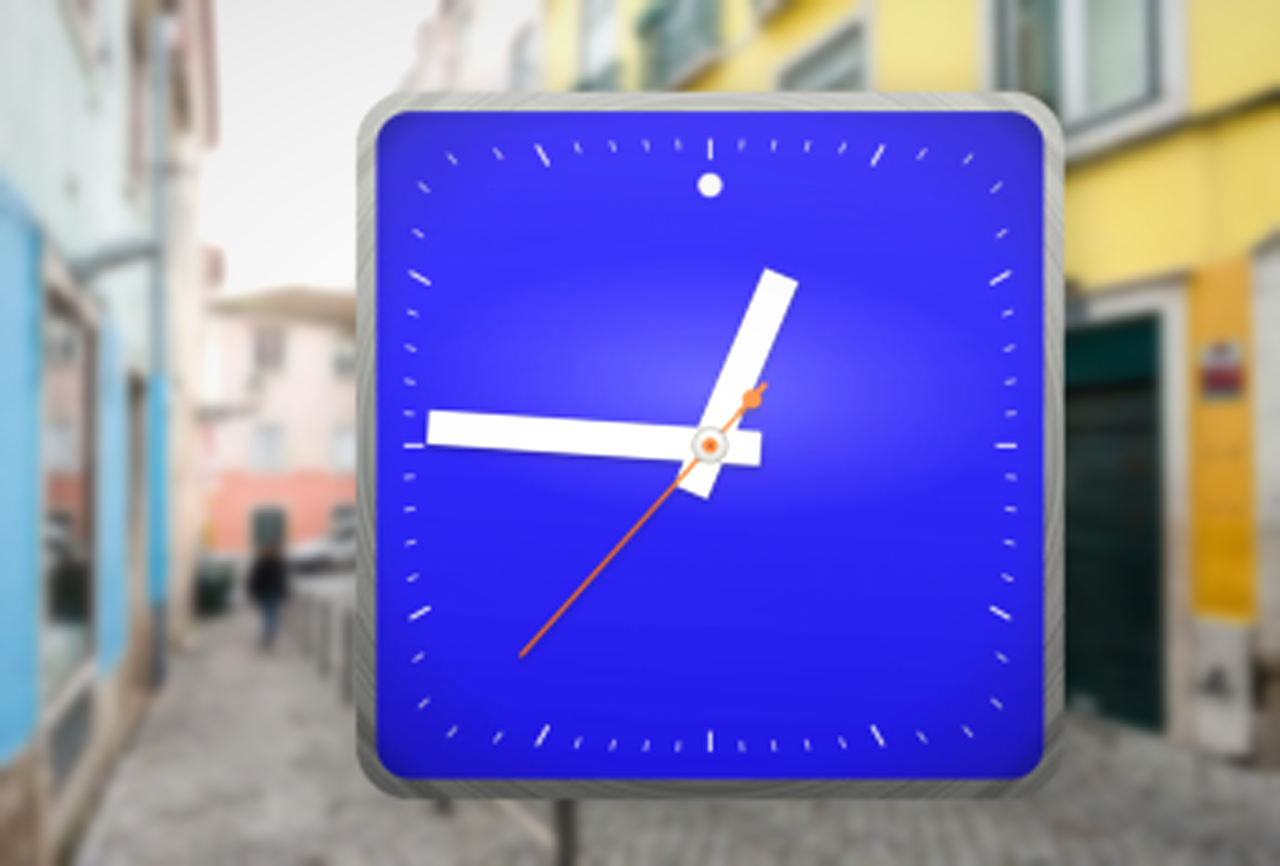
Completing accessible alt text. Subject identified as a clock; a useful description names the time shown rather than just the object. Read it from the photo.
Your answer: 12:45:37
